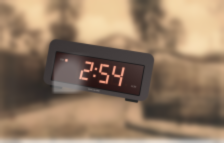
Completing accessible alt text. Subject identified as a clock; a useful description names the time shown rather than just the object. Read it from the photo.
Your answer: 2:54
